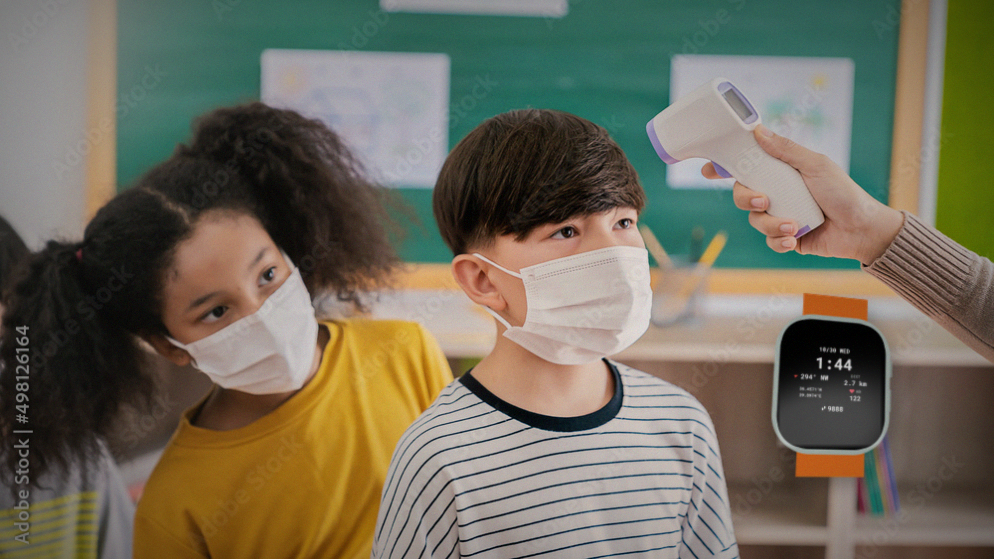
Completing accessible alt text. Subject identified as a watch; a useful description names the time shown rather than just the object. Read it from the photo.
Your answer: 1:44
